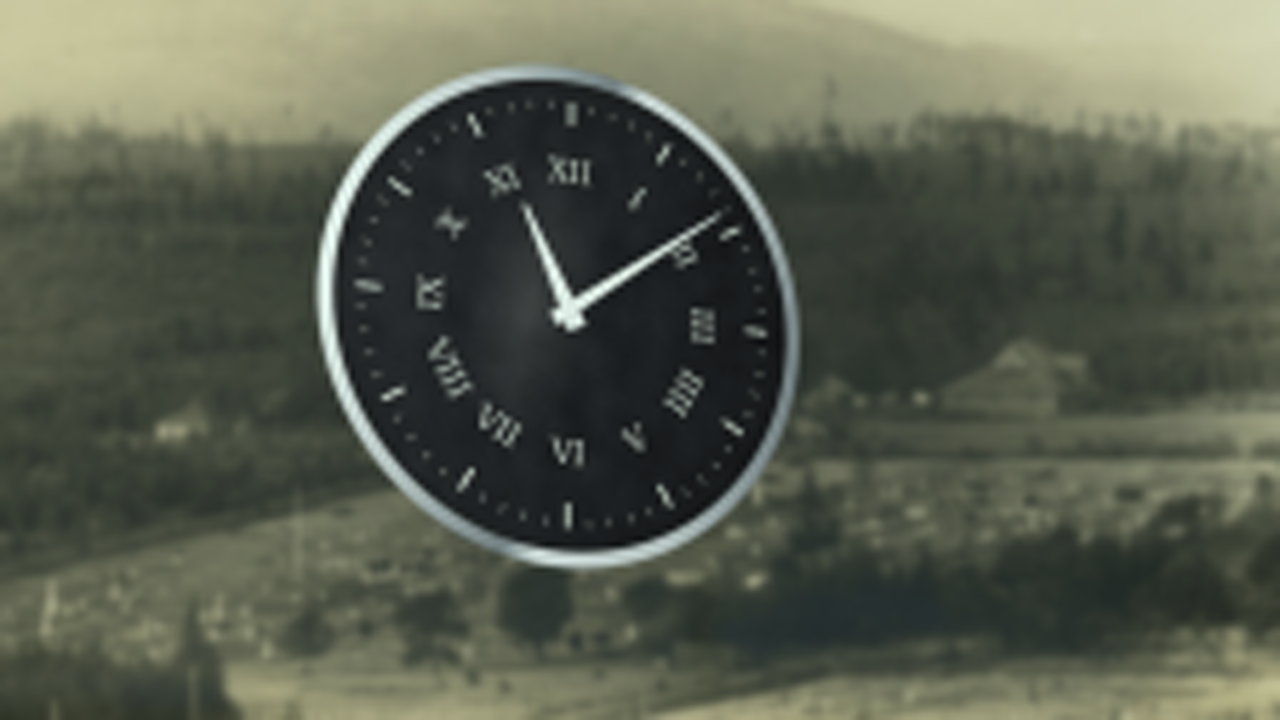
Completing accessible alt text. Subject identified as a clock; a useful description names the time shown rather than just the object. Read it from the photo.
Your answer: 11:09
